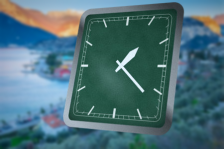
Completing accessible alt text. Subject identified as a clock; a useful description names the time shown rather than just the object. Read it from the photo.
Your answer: 1:22
